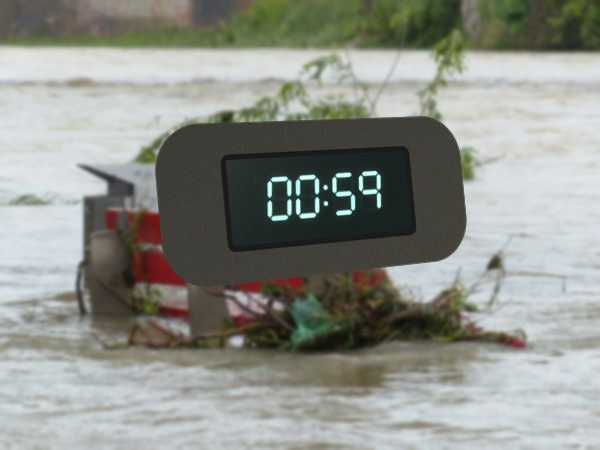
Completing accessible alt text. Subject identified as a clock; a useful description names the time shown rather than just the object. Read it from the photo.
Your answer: 0:59
